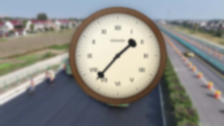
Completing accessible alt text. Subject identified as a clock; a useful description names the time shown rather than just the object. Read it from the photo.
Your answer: 1:37
